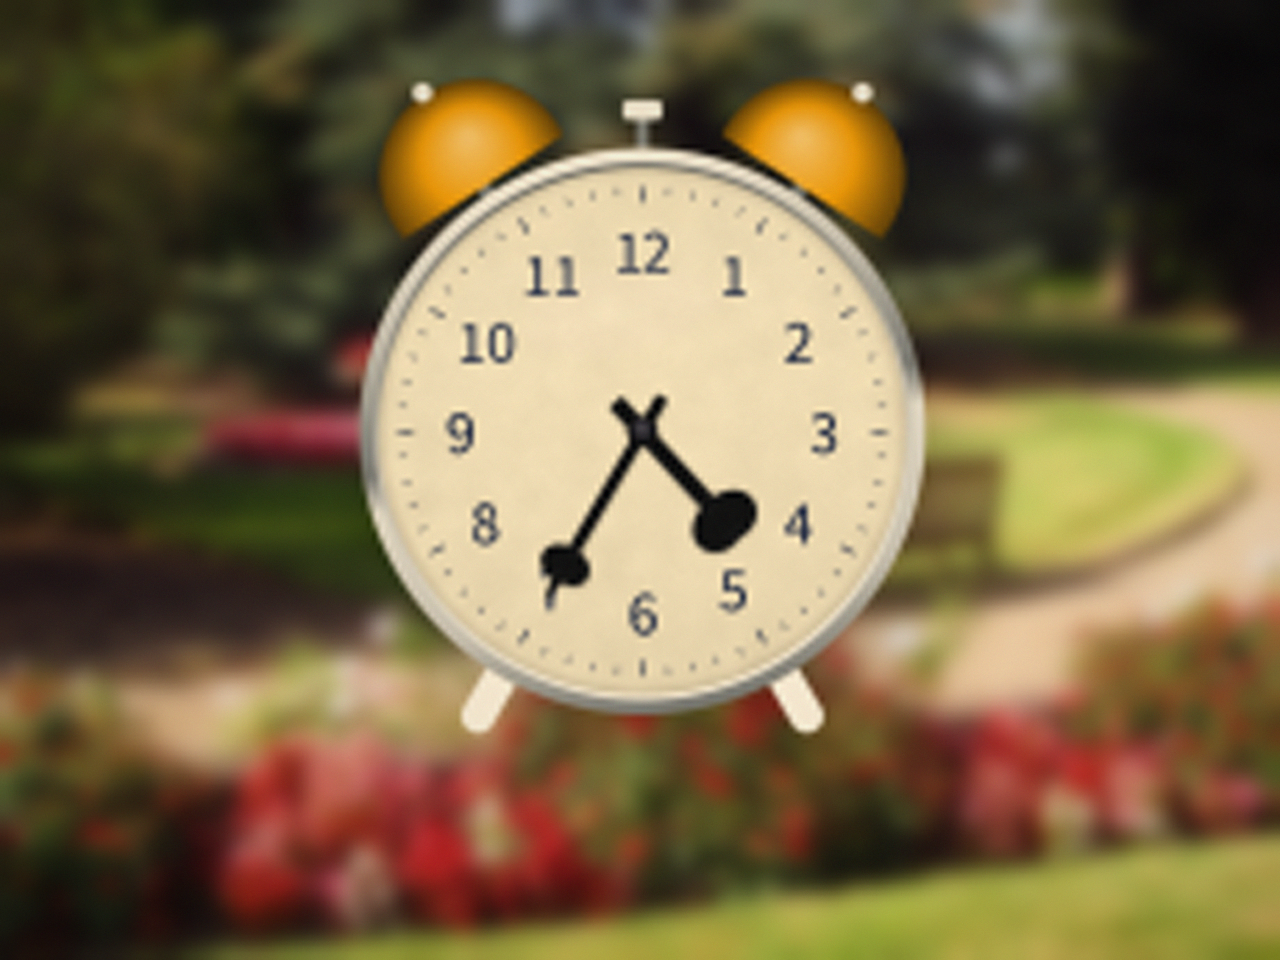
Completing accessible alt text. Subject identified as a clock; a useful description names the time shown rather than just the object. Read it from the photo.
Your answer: 4:35
